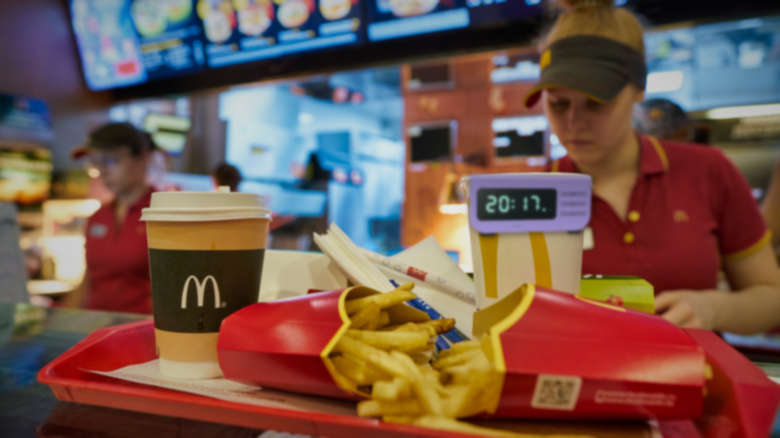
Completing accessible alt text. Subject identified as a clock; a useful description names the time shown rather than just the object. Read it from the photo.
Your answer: 20:17
